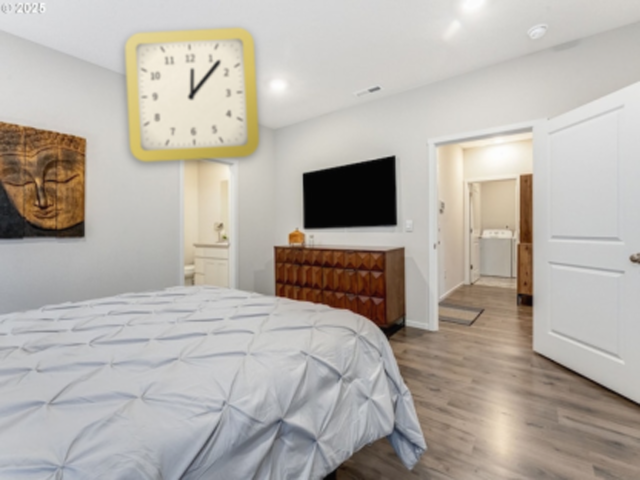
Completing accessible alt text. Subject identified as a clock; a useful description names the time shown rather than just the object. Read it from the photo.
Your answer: 12:07
